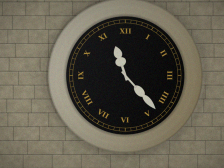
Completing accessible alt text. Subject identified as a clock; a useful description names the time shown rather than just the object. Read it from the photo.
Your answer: 11:23
